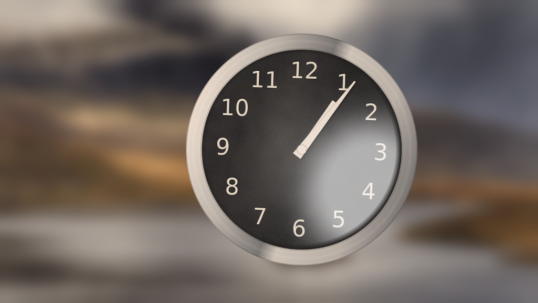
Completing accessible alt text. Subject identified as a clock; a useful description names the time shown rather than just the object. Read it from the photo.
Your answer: 1:06
